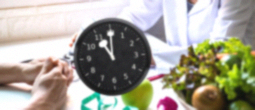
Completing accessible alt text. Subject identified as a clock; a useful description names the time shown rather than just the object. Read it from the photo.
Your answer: 11:00
